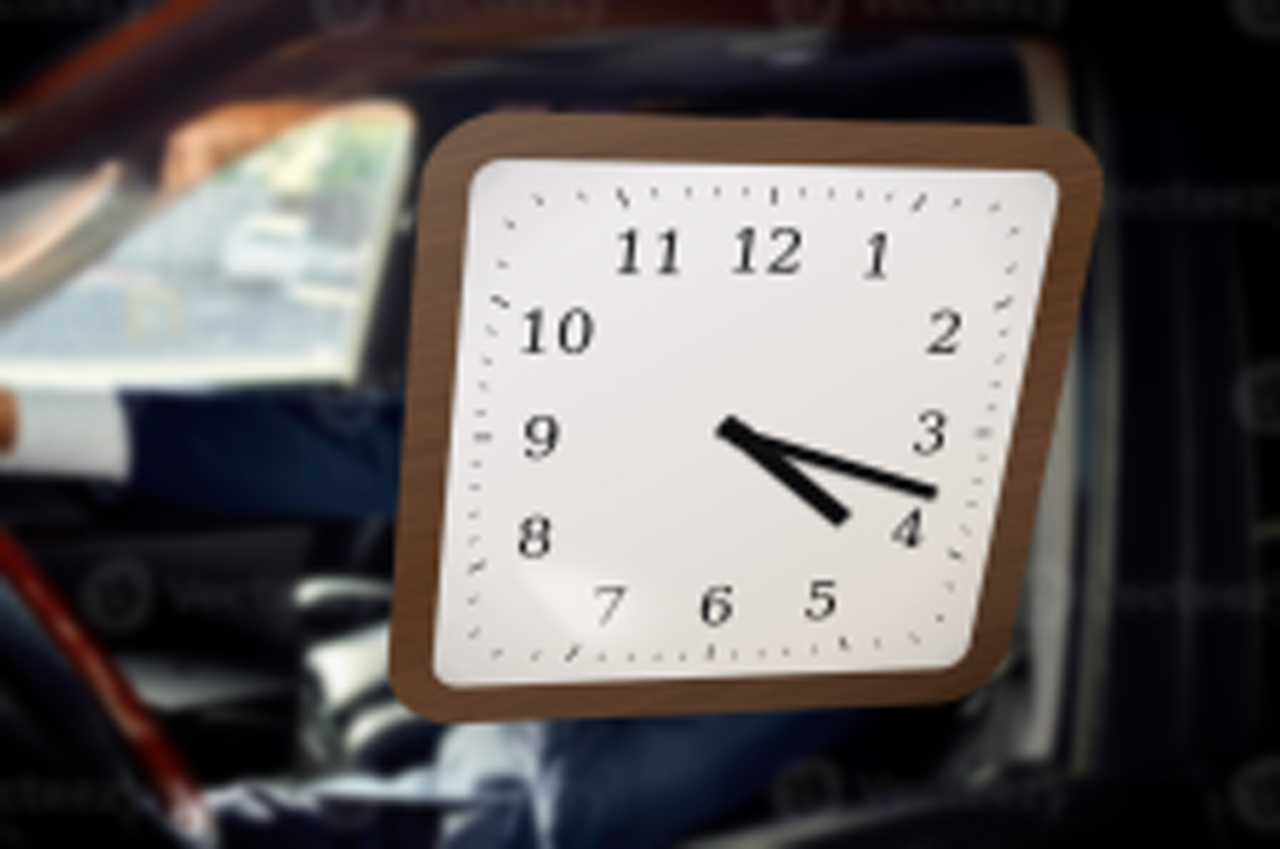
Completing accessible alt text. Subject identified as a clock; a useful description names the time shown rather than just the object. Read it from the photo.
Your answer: 4:18
